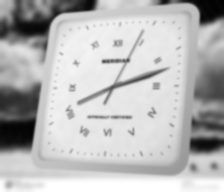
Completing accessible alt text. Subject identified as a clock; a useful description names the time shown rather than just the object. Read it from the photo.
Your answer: 8:12:04
